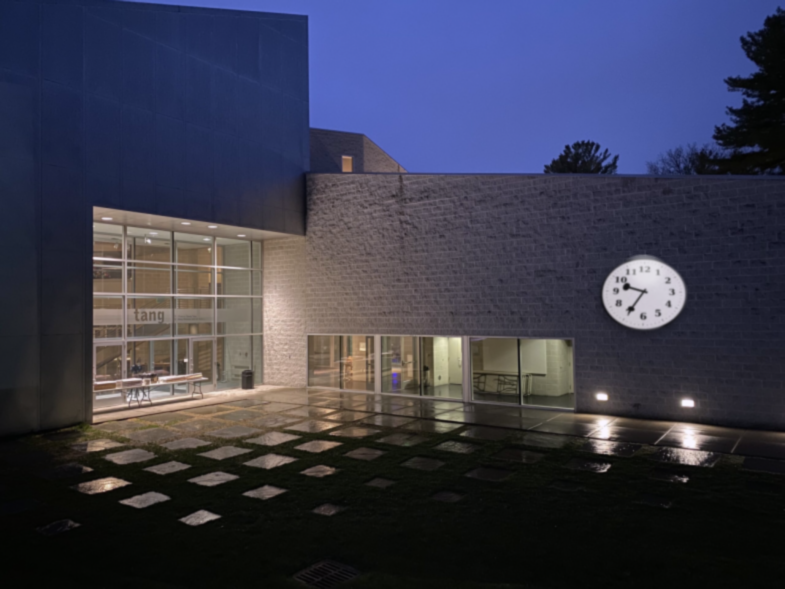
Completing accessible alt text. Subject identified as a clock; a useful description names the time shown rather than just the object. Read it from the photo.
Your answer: 9:35
